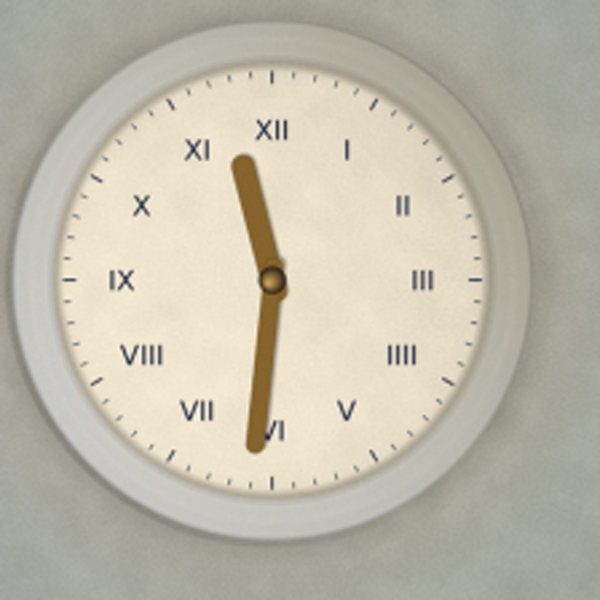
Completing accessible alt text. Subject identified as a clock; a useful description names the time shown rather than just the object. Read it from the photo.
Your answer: 11:31
